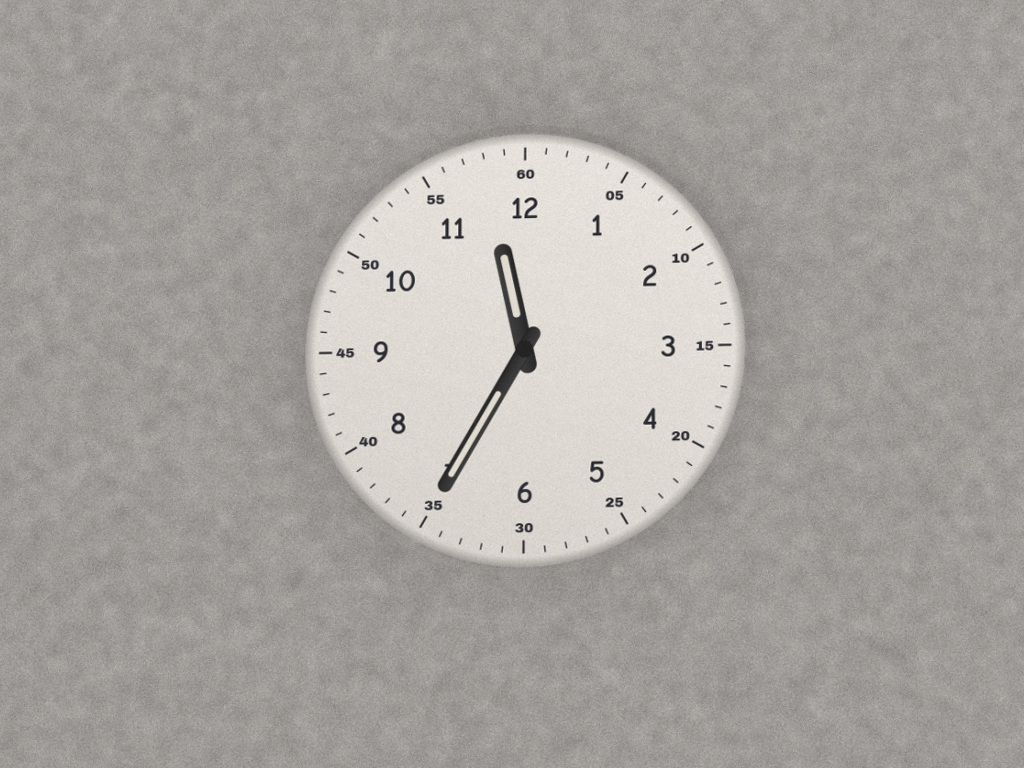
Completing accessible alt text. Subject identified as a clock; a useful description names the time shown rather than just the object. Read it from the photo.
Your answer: 11:35
